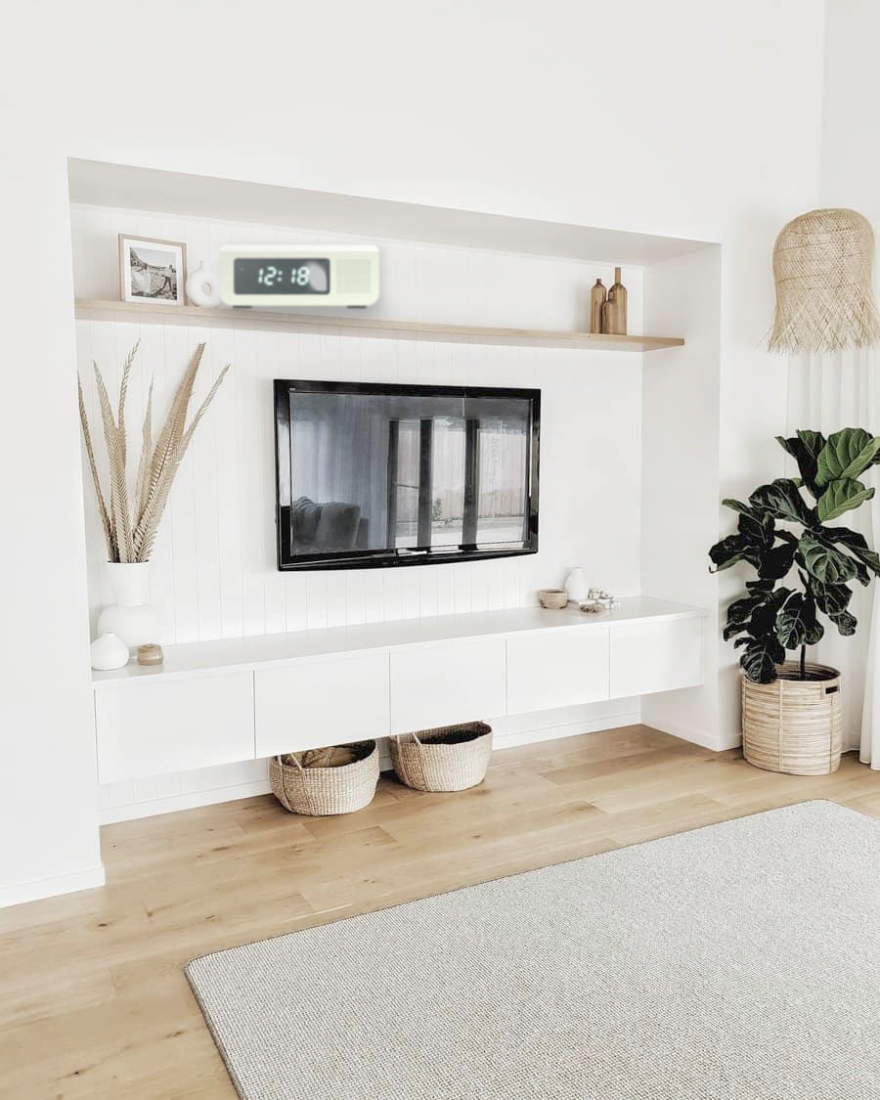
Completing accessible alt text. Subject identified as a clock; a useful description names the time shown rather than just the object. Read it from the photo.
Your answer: 12:18
